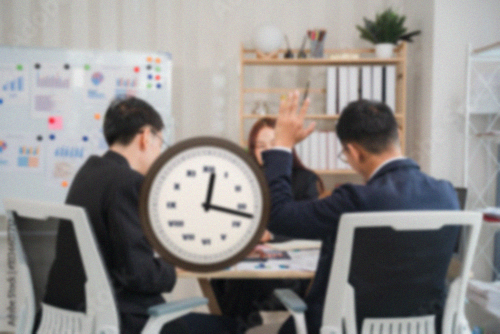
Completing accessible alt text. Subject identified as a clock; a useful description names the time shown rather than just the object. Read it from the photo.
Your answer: 12:17
